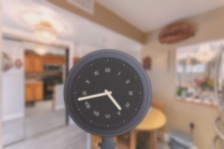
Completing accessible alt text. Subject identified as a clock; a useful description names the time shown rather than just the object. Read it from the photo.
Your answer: 4:43
